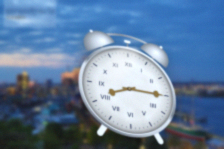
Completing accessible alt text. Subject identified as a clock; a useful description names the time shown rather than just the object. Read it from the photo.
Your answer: 8:15
